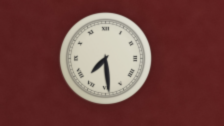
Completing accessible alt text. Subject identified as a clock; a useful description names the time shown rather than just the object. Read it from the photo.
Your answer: 7:29
